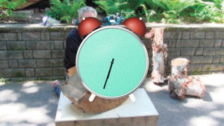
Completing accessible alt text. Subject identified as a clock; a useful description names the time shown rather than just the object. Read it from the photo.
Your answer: 6:33
